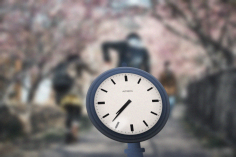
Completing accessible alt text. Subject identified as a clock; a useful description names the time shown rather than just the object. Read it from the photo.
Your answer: 7:37
